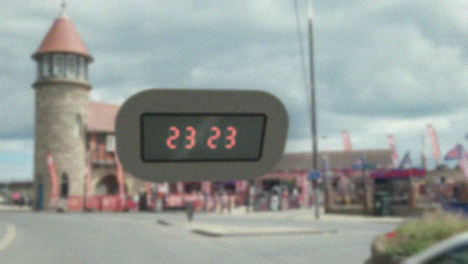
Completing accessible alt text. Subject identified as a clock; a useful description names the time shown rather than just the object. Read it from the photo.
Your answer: 23:23
